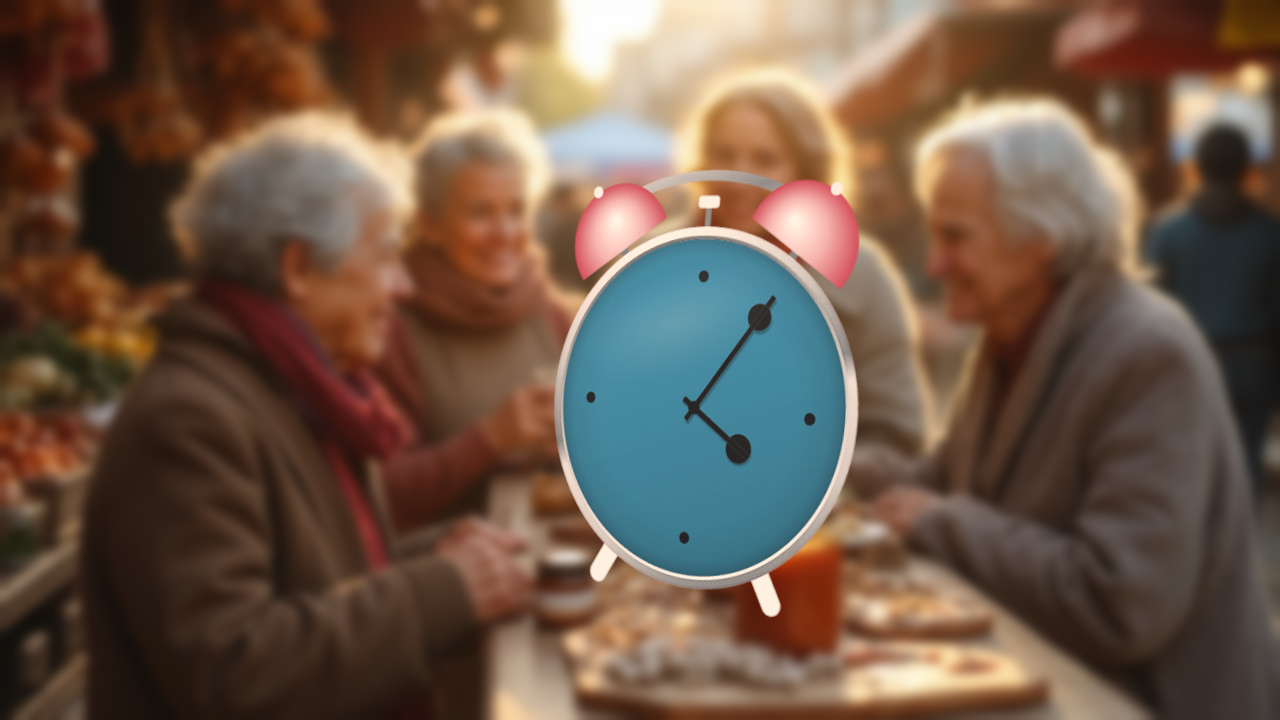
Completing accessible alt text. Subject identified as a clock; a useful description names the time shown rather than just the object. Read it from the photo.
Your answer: 4:06
